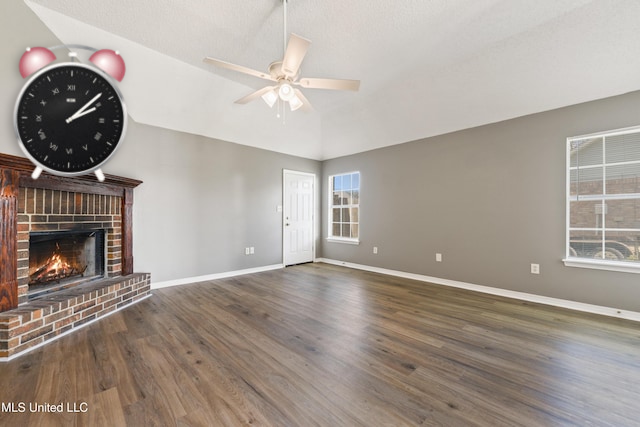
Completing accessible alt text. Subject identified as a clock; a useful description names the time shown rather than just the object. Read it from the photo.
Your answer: 2:08
